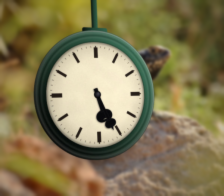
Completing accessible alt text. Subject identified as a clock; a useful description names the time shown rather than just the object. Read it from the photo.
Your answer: 5:26
